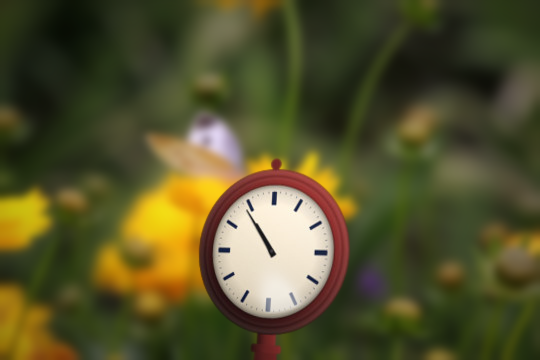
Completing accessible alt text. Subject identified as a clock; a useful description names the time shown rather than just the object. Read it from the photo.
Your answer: 10:54
